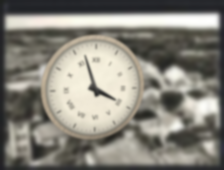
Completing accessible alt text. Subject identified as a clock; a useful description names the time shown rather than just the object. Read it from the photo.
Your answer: 3:57
